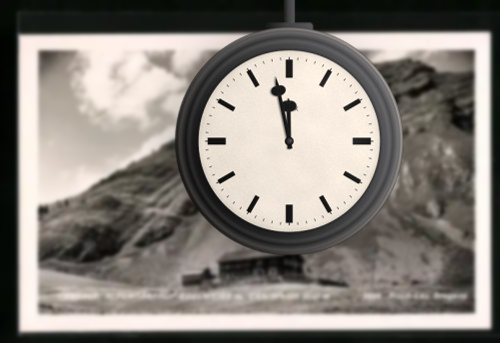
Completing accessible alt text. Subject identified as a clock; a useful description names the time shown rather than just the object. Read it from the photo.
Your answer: 11:58
